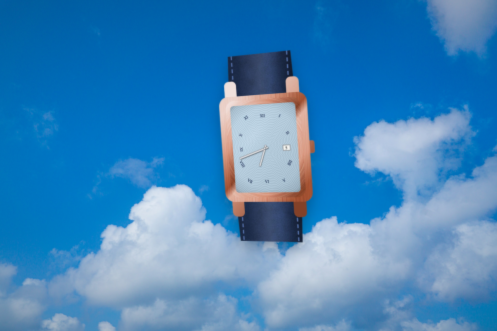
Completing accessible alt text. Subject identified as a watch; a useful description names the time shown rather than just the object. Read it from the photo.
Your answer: 6:42
